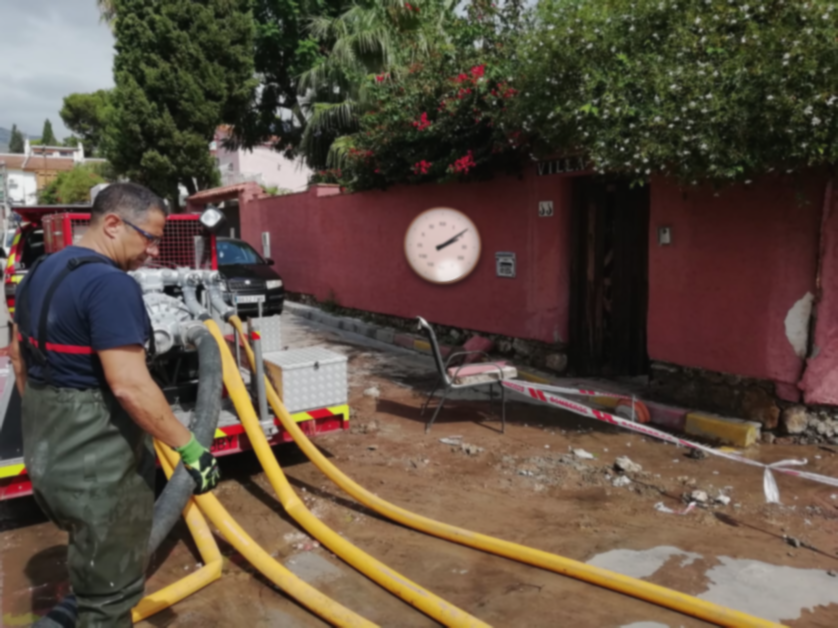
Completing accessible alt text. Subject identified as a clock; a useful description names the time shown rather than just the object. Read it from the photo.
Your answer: 2:09
